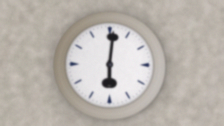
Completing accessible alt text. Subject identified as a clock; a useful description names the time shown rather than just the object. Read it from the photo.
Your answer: 6:01
